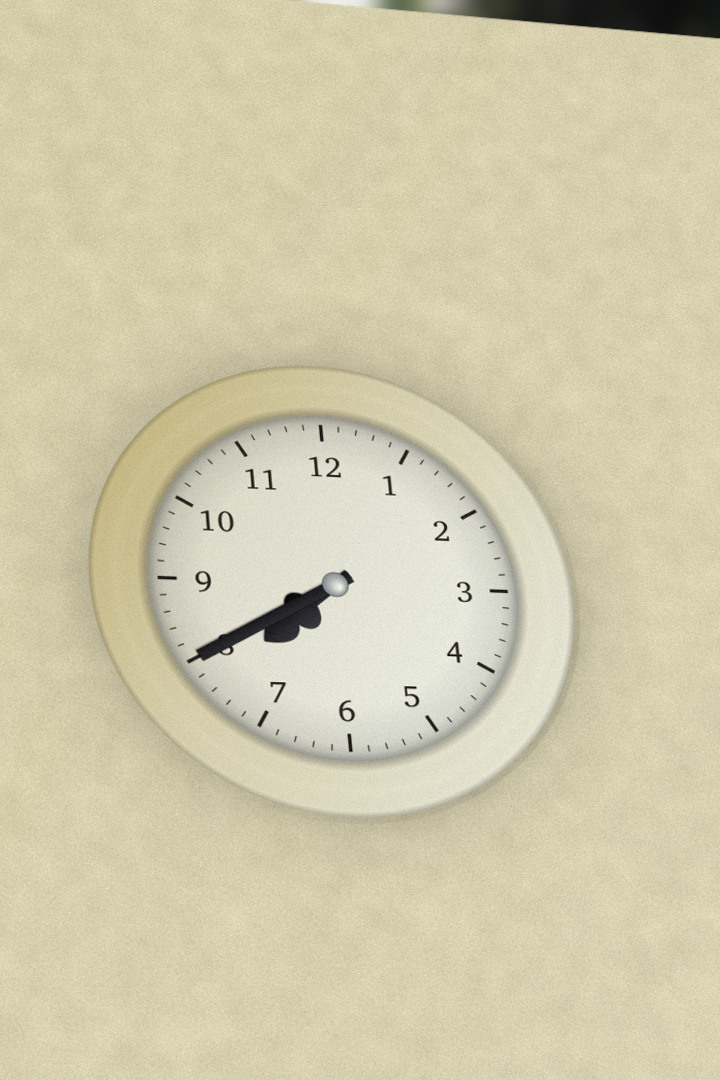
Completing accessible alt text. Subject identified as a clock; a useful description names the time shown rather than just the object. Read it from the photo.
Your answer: 7:40
